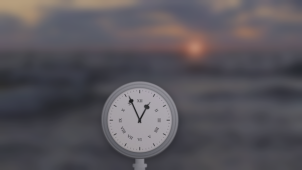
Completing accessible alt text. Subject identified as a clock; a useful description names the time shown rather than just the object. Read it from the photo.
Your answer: 12:56
